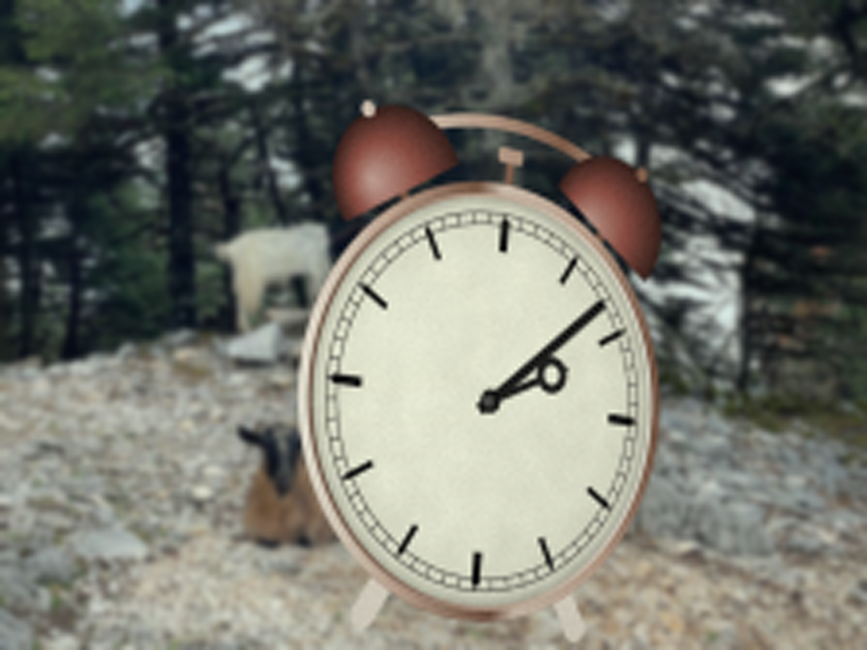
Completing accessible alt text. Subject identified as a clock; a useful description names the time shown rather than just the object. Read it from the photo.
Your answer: 2:08
